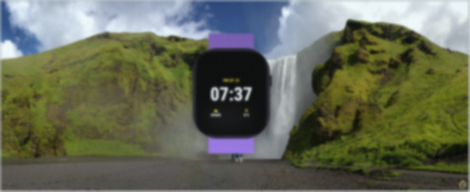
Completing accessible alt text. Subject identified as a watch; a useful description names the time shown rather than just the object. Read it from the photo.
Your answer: 7:37
